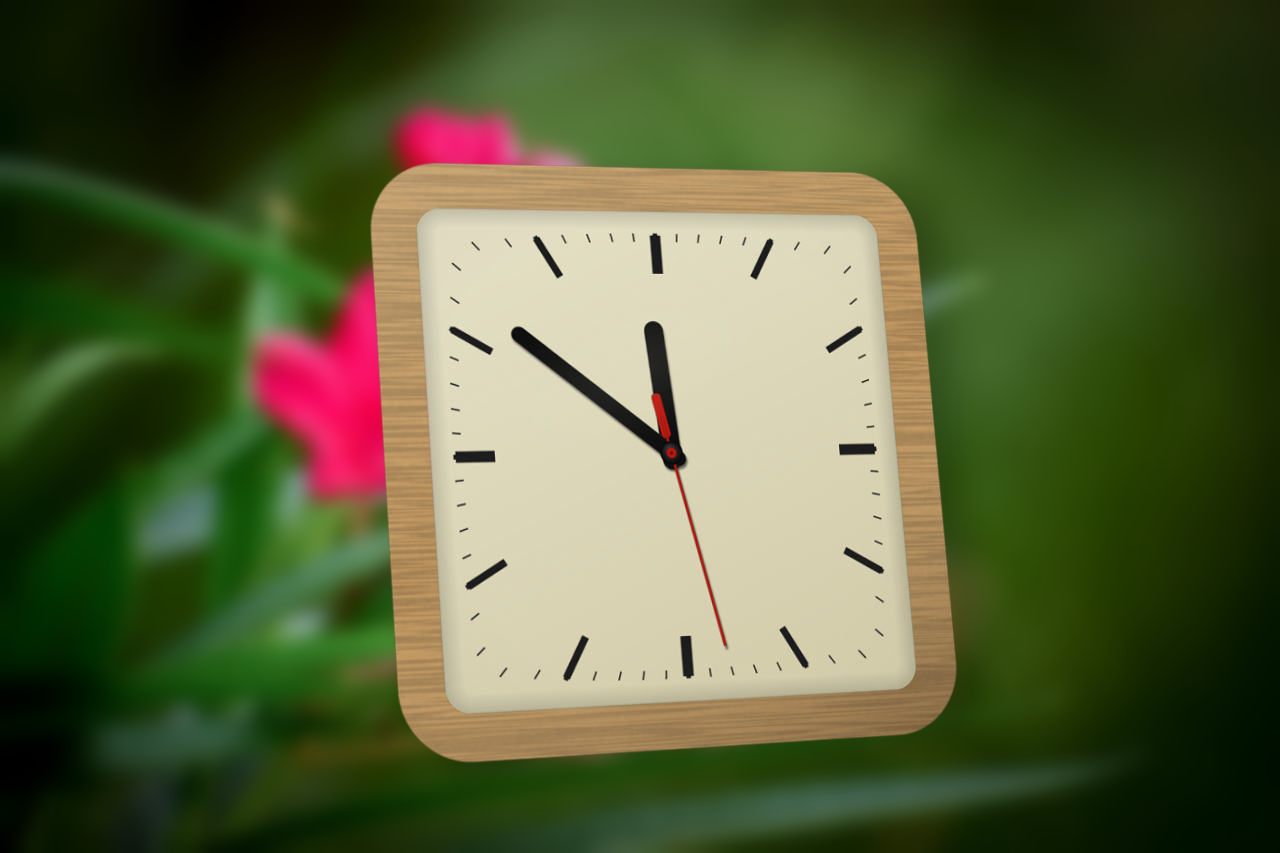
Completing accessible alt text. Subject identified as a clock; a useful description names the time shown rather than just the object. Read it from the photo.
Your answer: 11:51:28
